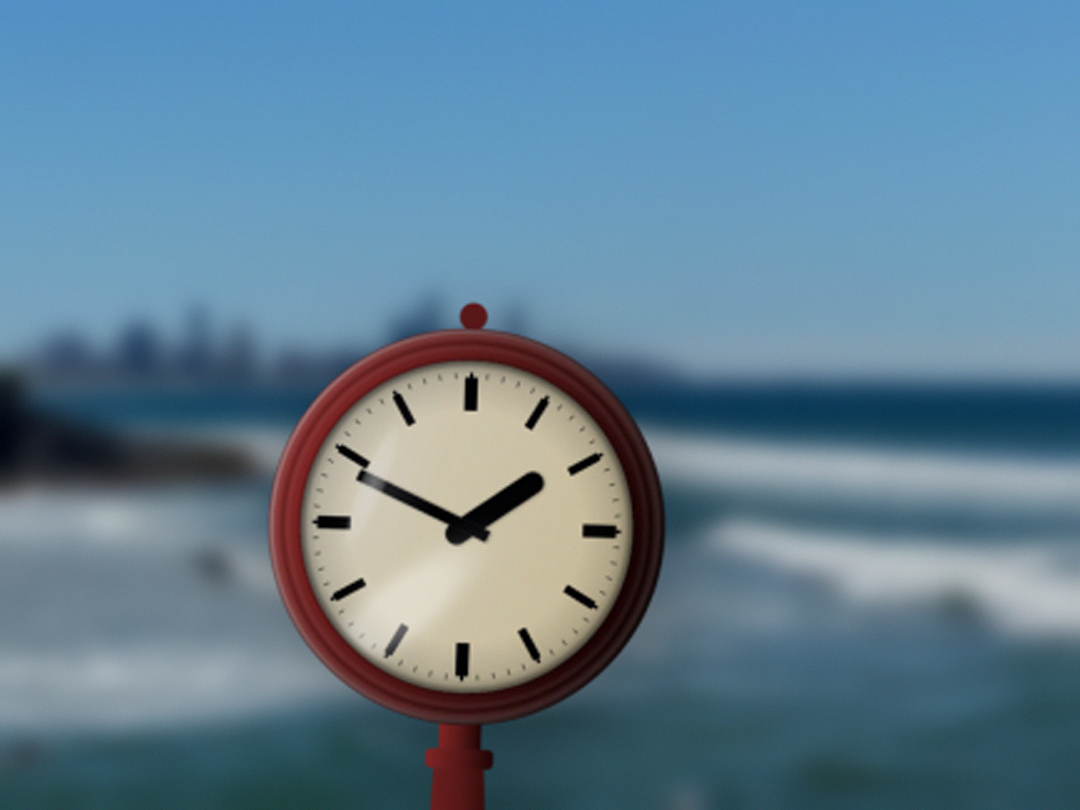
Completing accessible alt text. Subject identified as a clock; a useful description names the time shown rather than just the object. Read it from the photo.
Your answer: 1:49
